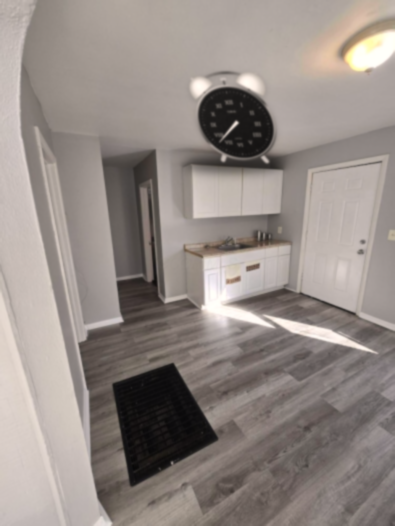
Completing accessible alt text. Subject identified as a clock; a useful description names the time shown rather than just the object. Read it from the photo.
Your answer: 7:38
